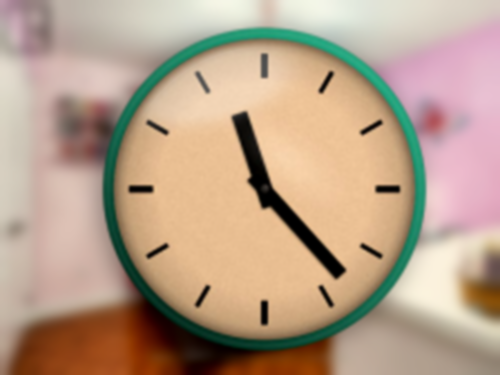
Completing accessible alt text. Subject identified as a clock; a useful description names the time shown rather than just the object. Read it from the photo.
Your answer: 11:23
